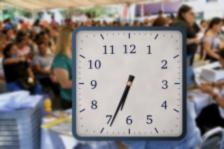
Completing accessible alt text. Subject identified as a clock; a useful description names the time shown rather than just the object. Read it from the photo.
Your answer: 6:34
